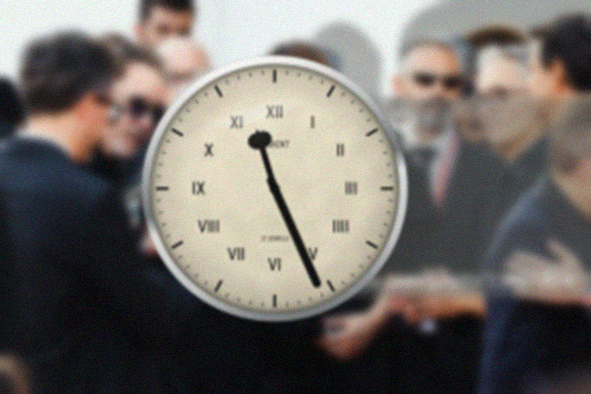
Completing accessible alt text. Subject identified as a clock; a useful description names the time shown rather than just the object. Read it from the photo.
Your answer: 11:26
